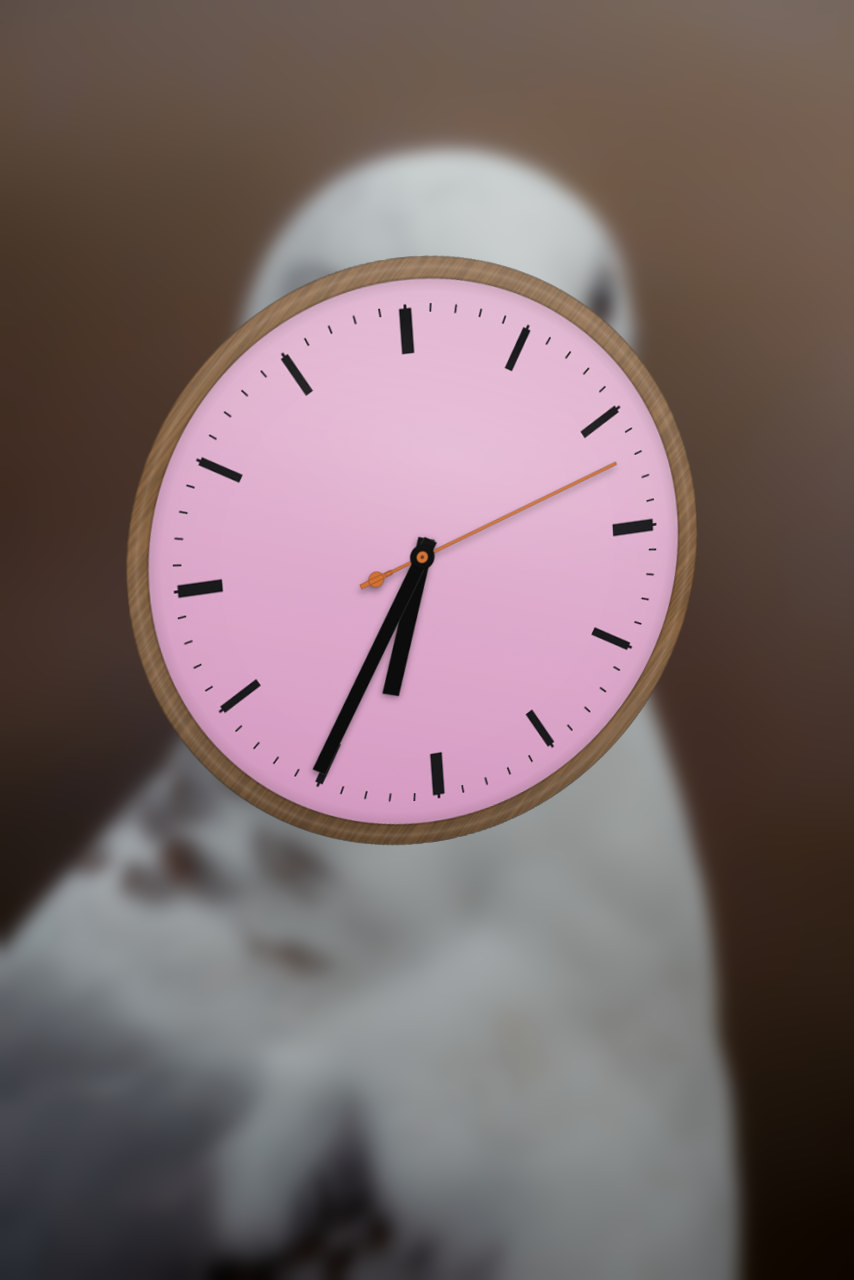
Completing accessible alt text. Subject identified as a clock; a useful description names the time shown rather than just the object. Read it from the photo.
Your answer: 6:35:12
